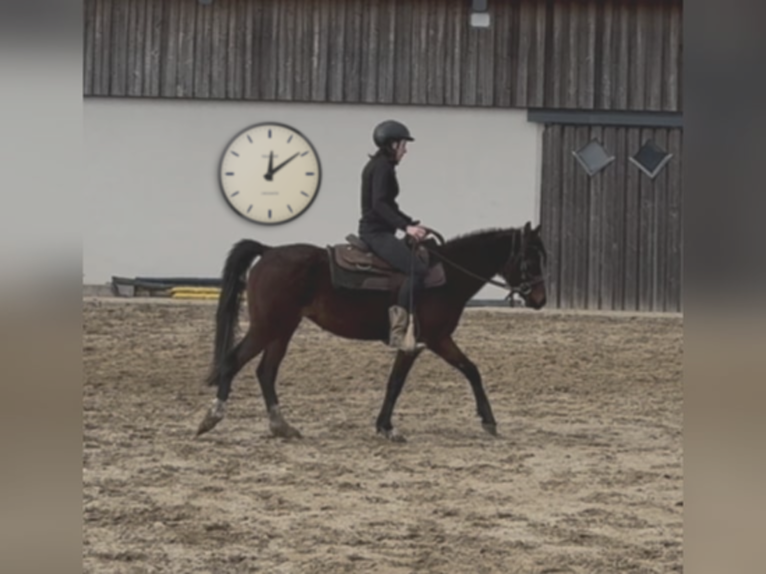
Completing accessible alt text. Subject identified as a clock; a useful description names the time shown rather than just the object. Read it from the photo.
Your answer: 12:09
